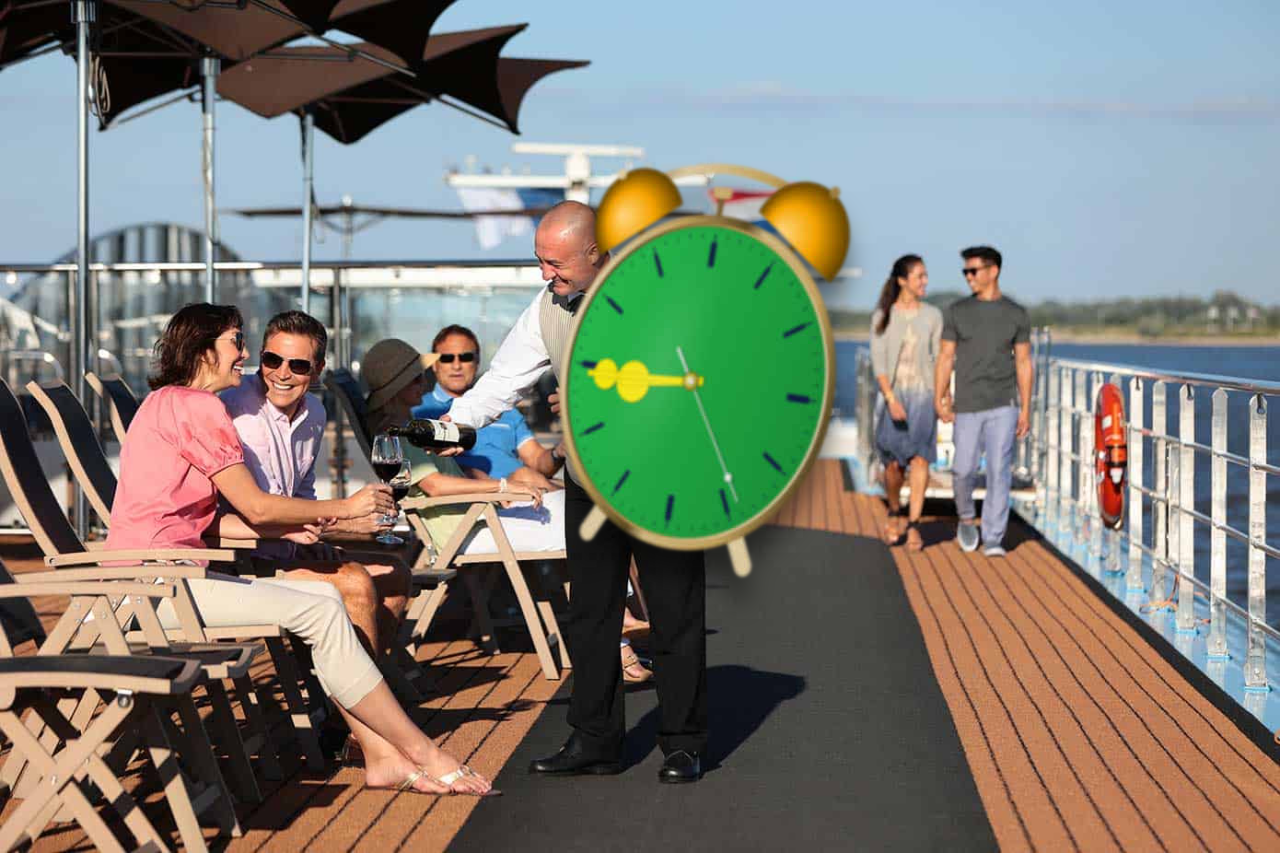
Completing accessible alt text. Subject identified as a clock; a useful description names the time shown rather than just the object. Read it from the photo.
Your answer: 8:44:24
